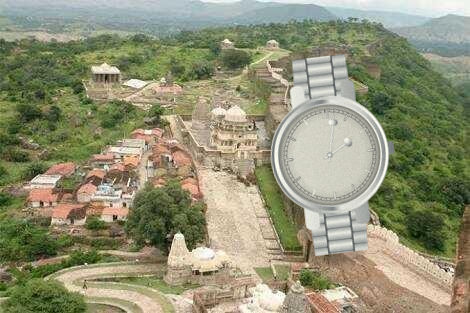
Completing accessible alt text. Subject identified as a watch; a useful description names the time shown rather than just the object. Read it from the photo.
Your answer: 2:02
